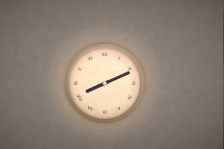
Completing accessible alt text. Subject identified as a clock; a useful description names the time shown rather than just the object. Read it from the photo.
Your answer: 8:11
